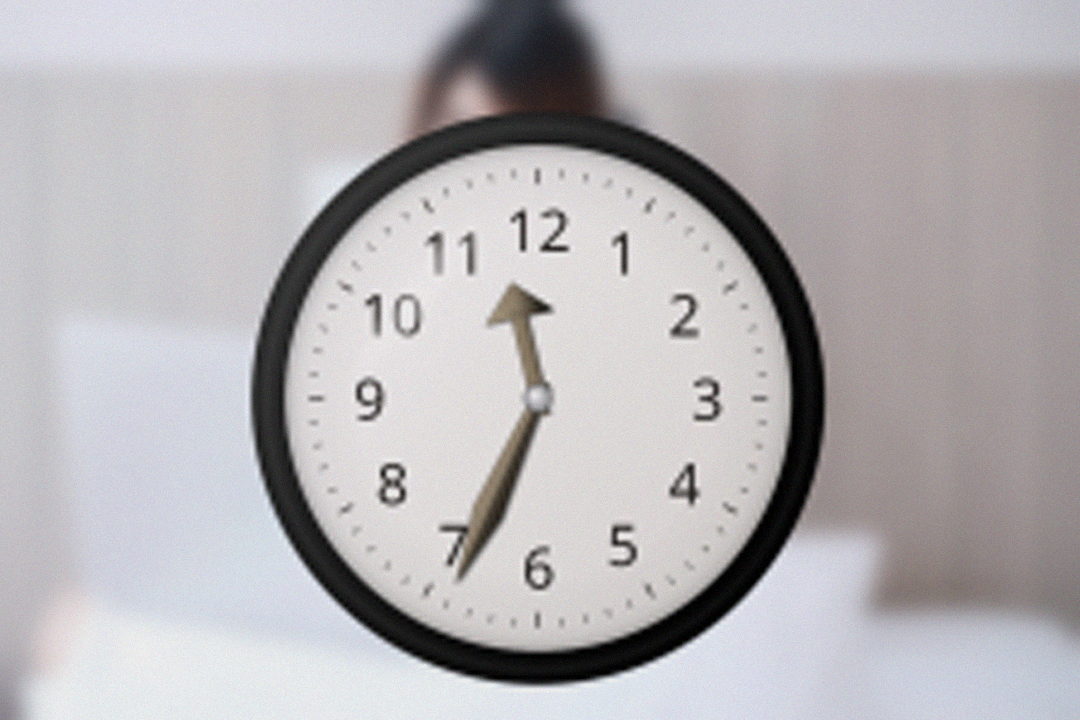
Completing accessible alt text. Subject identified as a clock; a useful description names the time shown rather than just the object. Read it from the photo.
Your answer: 11:34
